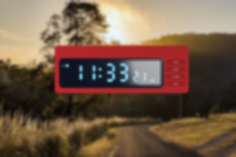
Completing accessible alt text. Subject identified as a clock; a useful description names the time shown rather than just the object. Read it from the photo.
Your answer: 11:33
